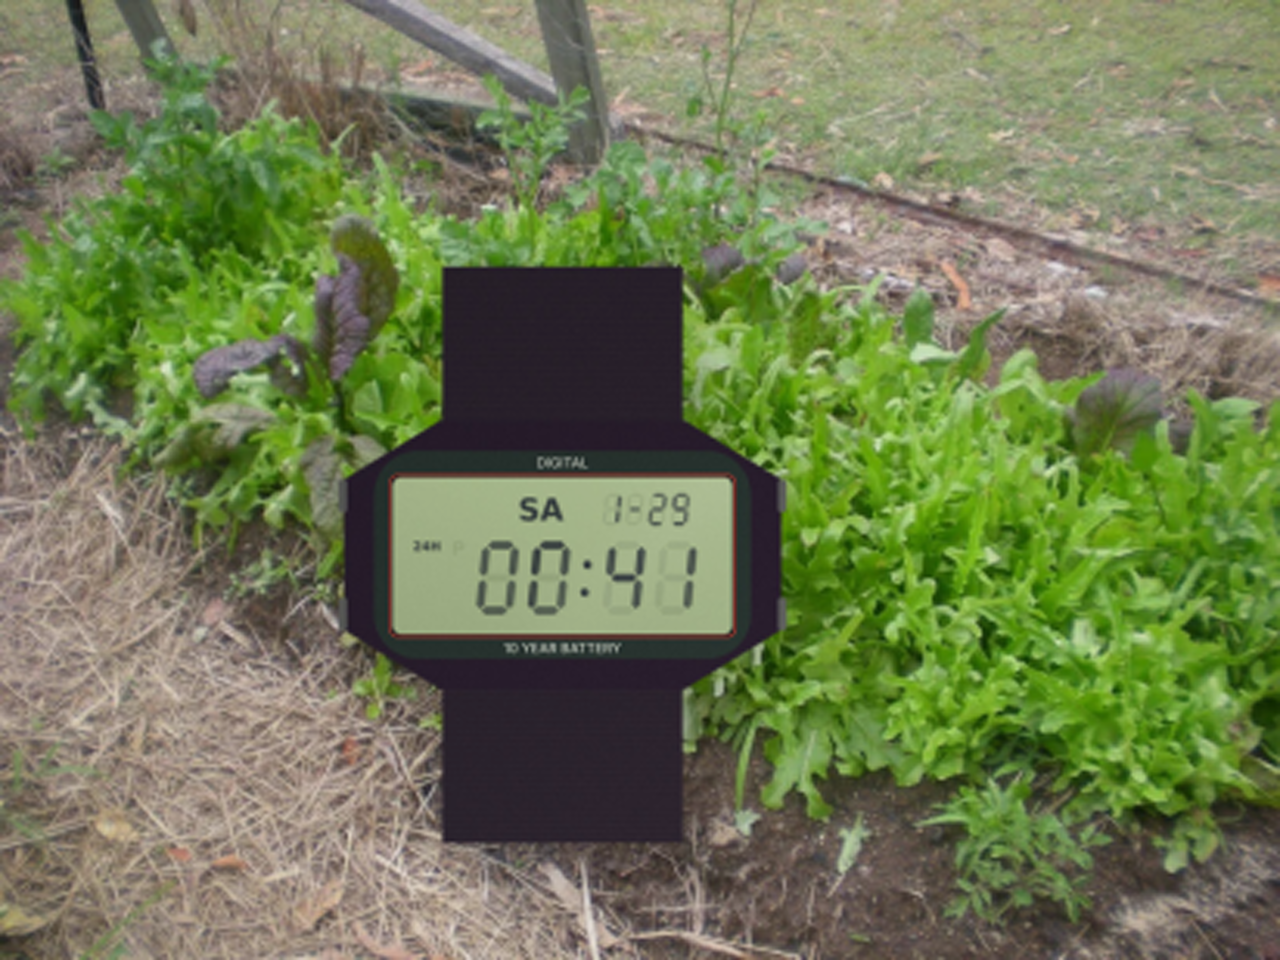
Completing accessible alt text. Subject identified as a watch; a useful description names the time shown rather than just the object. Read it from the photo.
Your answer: 0:41
